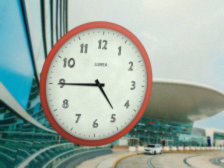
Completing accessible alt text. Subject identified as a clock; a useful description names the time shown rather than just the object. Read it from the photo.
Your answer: 4:45
